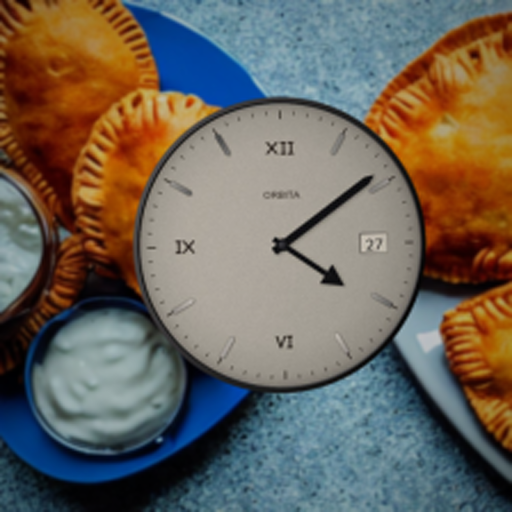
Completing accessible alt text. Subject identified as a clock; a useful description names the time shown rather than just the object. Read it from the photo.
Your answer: 4:09
